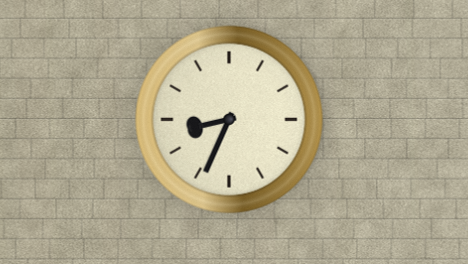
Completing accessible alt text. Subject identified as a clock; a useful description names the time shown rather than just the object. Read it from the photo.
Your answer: 8:34
